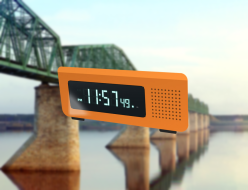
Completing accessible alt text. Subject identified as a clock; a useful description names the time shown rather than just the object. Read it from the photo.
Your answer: 11:57:49
